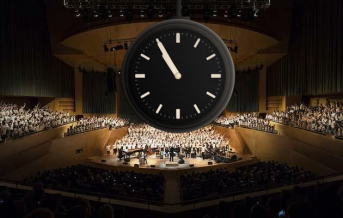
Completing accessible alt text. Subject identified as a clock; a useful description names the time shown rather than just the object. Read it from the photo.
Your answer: 10:55
